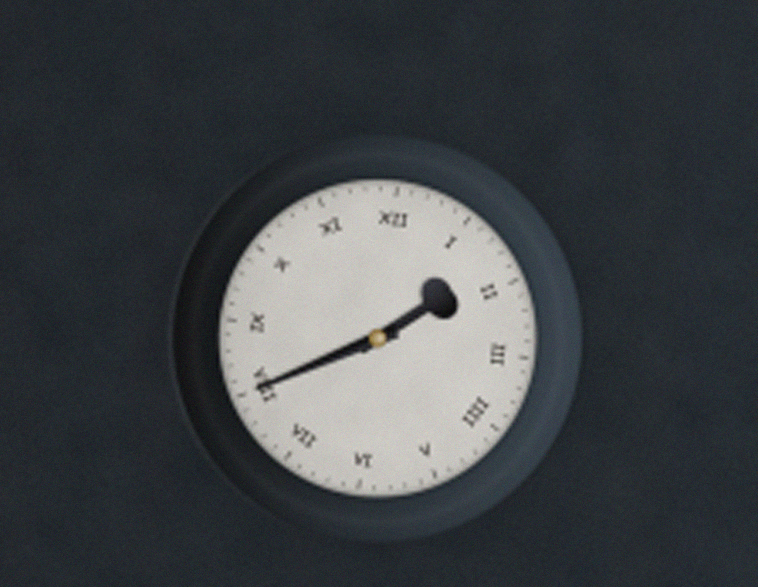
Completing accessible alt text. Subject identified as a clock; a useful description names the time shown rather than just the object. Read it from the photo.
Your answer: 1:40
